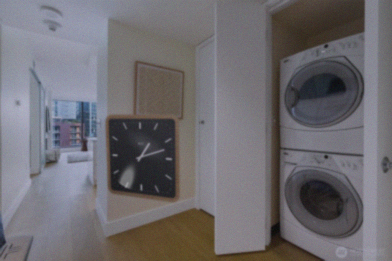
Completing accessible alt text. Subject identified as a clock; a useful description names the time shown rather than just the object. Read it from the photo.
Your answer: 1:12
